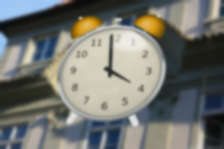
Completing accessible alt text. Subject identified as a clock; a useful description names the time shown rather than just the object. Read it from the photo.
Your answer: 3:59
